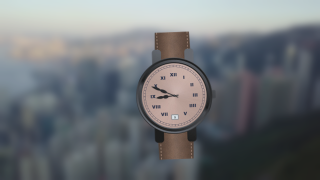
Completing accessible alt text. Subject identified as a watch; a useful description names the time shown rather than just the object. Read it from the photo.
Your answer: 8:49
